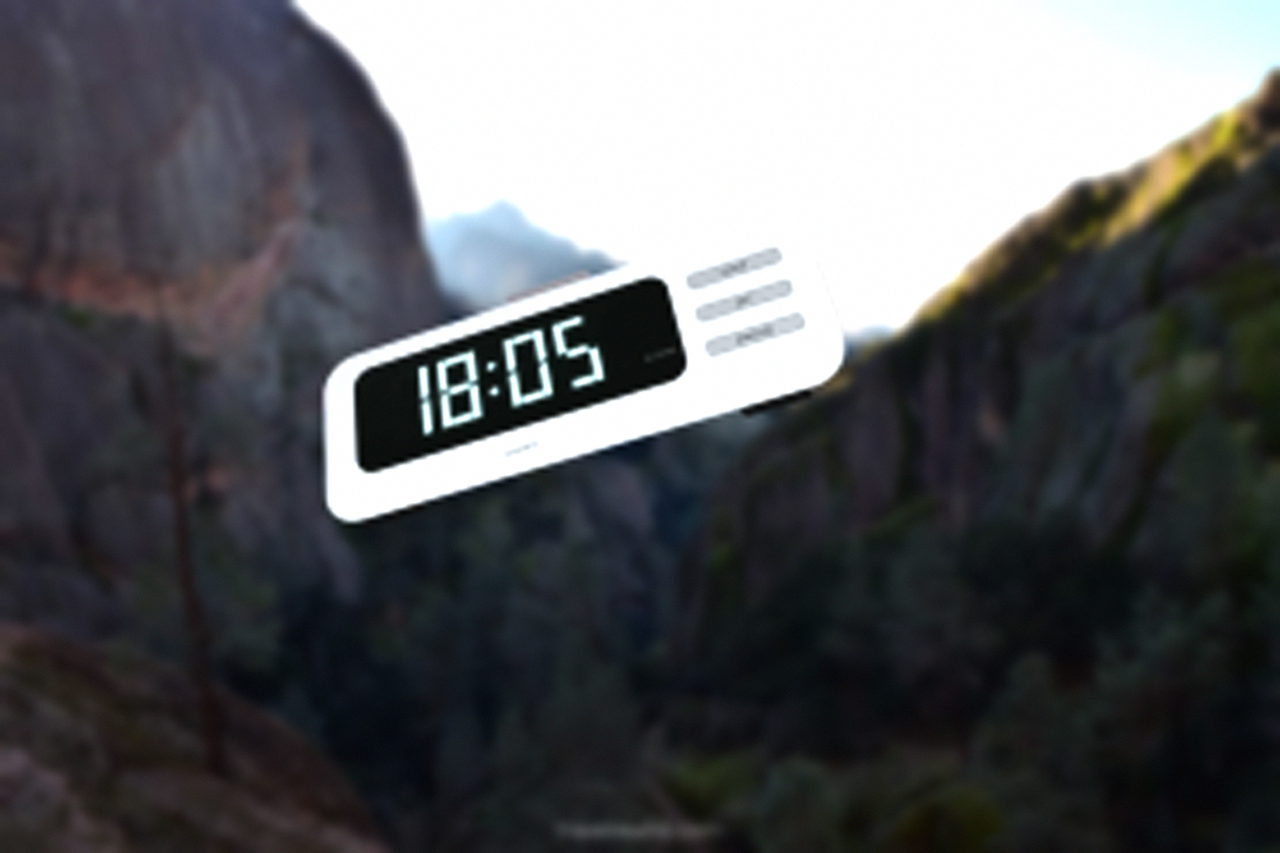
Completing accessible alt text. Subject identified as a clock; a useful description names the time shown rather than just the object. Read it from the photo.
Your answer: 18:05
